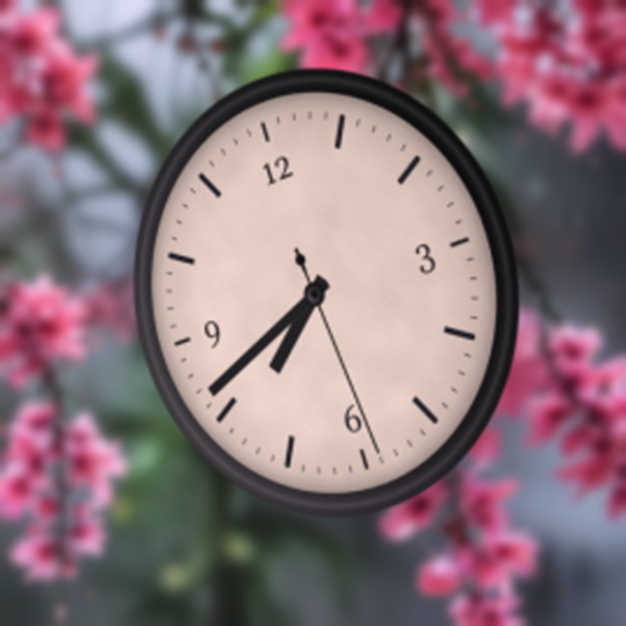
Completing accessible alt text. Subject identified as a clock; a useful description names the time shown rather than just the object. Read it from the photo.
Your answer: 7:41:29
